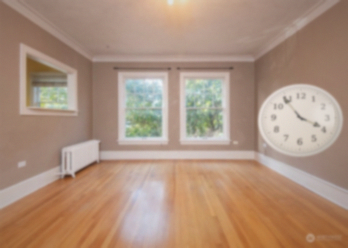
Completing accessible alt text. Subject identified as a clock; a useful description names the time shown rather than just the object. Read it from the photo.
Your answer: 3:54
